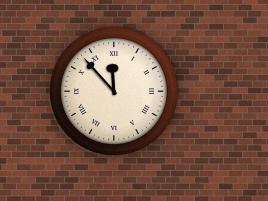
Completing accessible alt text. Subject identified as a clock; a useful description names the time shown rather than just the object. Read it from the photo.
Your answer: 11:53
